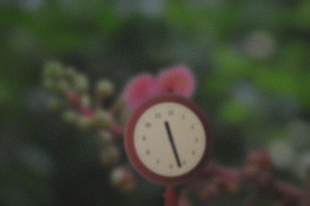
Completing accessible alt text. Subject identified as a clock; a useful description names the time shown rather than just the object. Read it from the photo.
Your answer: 11:27
